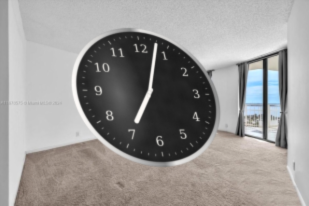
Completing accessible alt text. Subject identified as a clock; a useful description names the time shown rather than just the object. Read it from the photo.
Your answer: 7:03
